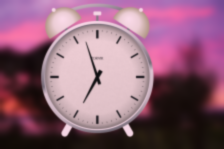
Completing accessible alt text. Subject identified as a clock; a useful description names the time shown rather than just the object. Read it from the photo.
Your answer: 6:57
